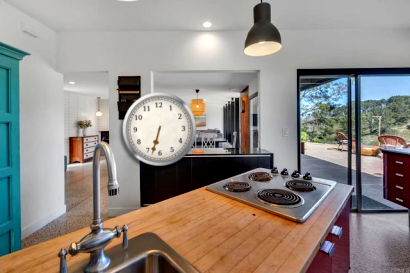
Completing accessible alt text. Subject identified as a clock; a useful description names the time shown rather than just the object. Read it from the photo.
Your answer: 6:33
